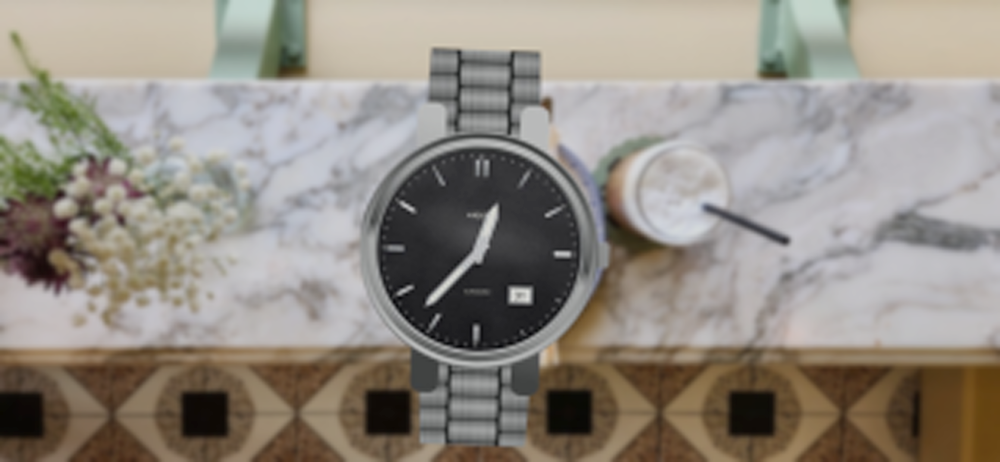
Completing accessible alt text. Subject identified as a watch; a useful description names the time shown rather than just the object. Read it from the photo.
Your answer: 12:37
